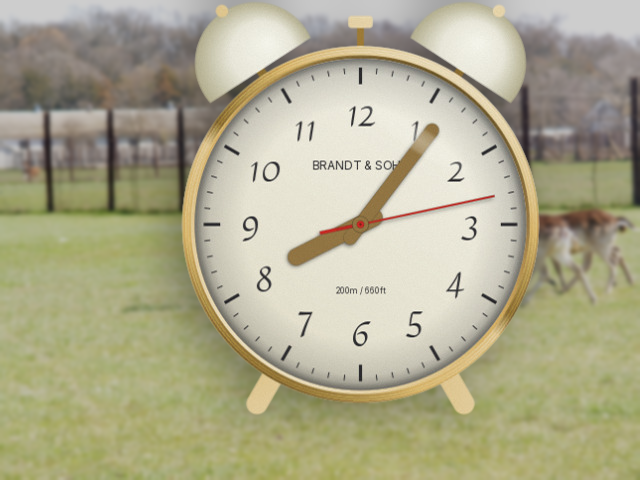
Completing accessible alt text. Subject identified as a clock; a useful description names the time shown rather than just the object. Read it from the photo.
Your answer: 8:06:13
